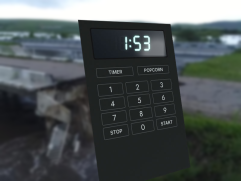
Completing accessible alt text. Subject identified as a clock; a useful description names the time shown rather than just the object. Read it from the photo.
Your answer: 1:53
